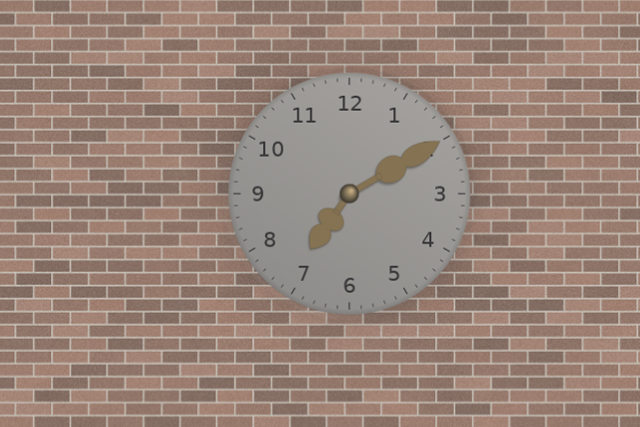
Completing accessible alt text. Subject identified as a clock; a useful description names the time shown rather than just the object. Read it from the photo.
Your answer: 7:10
